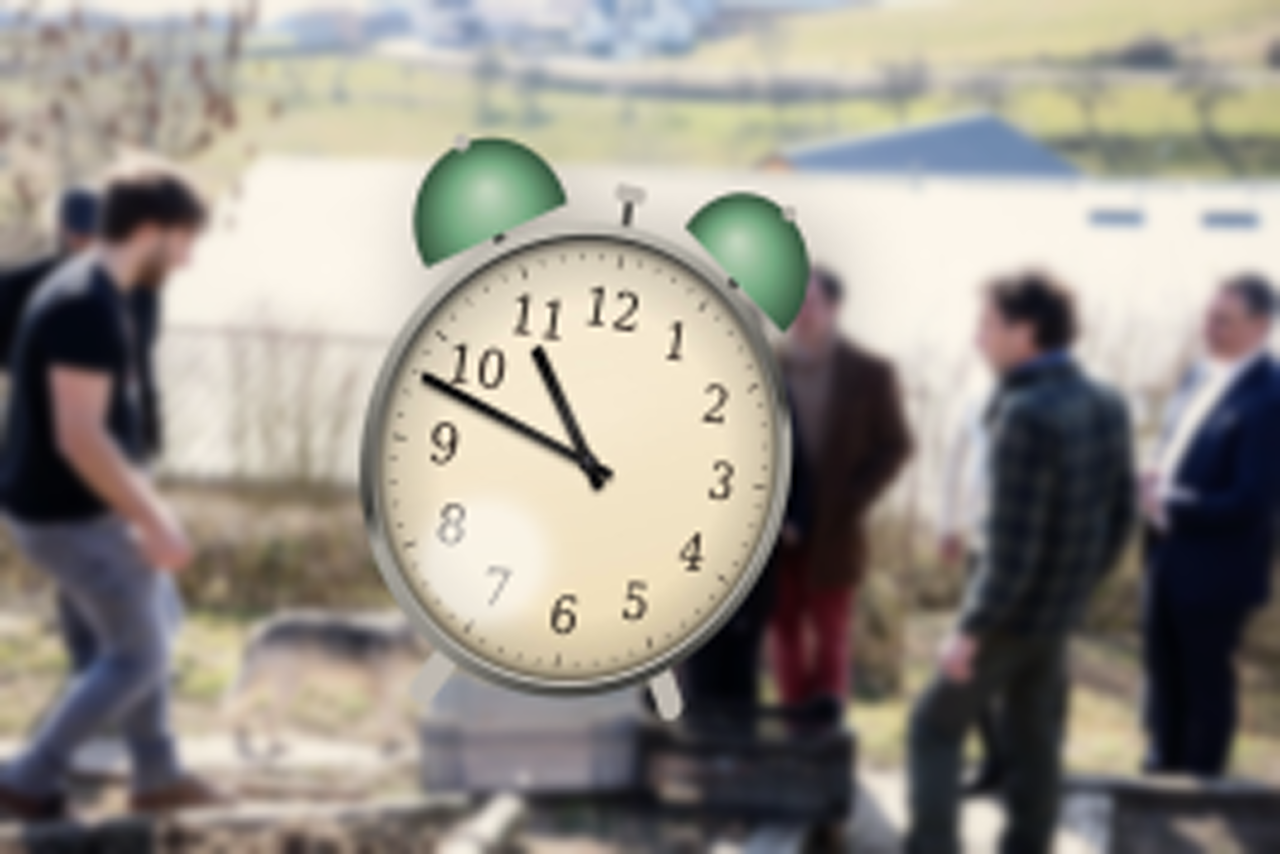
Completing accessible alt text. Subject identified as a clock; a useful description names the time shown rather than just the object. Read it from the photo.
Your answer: 10:48
